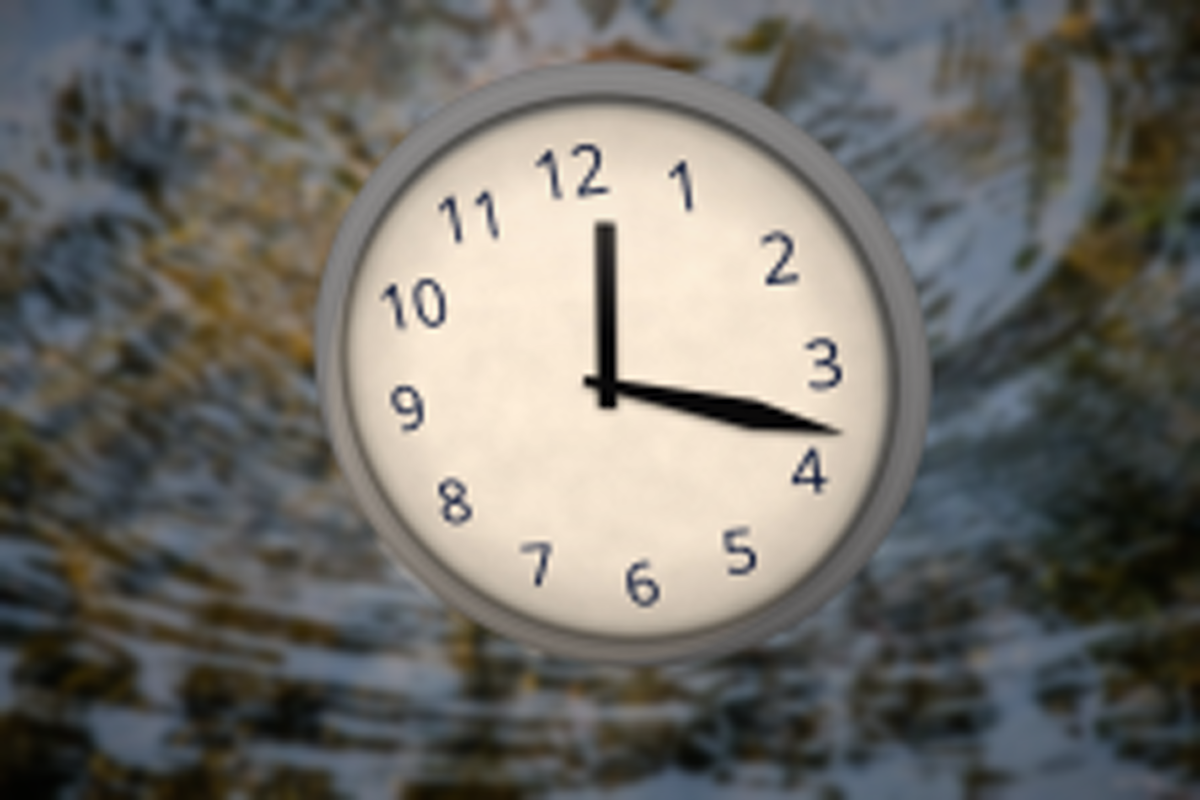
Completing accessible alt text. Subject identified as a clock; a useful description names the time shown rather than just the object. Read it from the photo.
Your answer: 12:18
